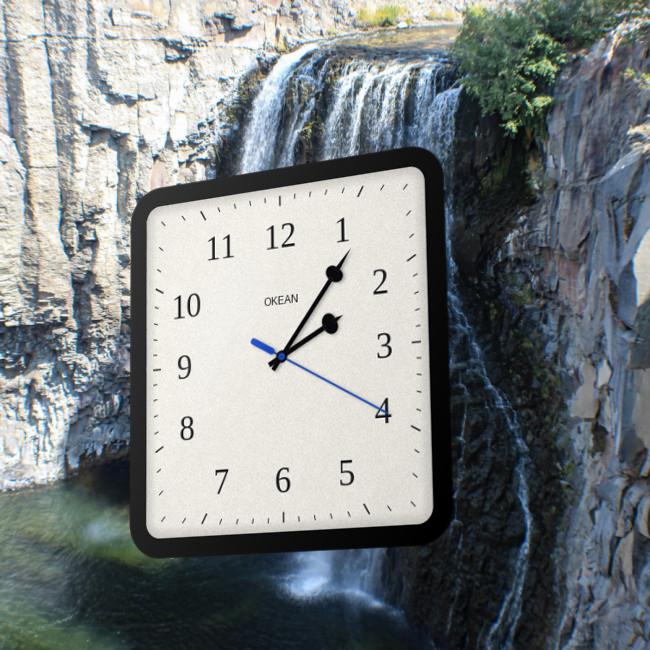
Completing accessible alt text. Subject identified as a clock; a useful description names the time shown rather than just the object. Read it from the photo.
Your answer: 2:06:20
